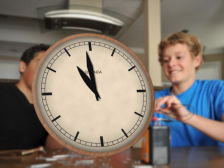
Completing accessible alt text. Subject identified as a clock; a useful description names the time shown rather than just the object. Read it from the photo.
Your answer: 10:59
